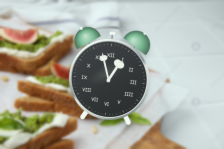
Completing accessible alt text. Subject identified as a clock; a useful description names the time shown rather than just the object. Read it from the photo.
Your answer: 12:57
